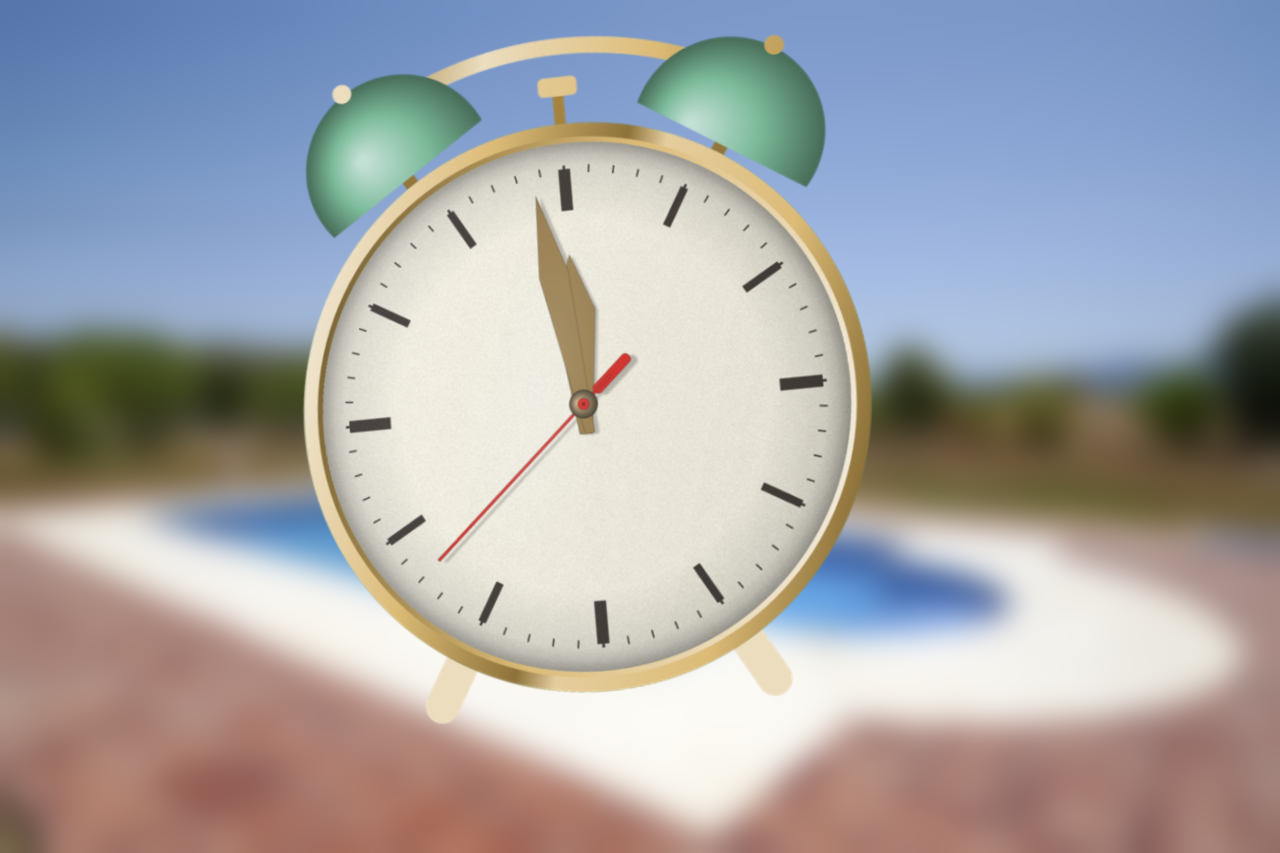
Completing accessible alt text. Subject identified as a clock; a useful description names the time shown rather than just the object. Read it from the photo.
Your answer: 11:58:38
